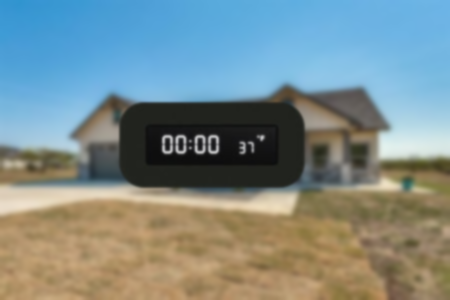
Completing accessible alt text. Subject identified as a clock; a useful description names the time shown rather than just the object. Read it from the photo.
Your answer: 0:00
